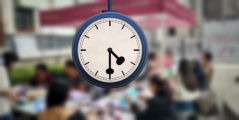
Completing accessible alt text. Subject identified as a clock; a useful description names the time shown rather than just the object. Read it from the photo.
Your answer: 4:30
